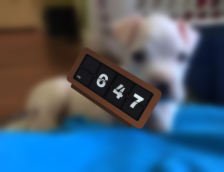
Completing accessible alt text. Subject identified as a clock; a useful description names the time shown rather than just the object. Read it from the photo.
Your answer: 6:47
